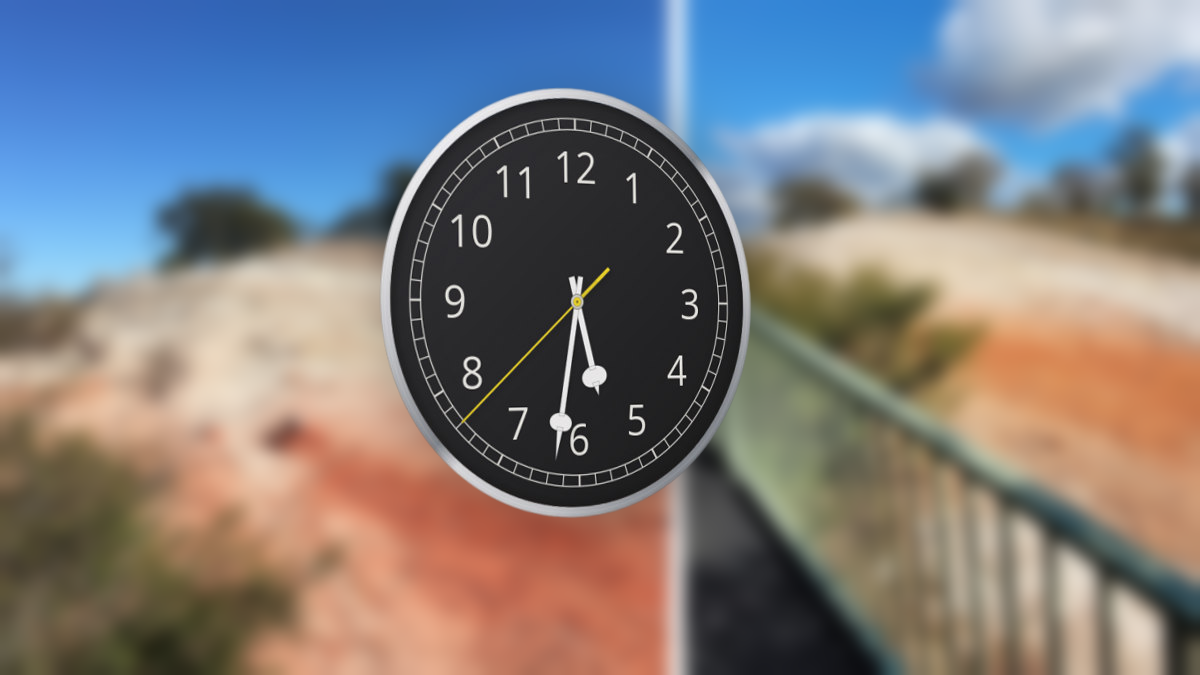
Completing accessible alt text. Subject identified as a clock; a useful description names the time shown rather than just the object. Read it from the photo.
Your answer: 5:31:38
